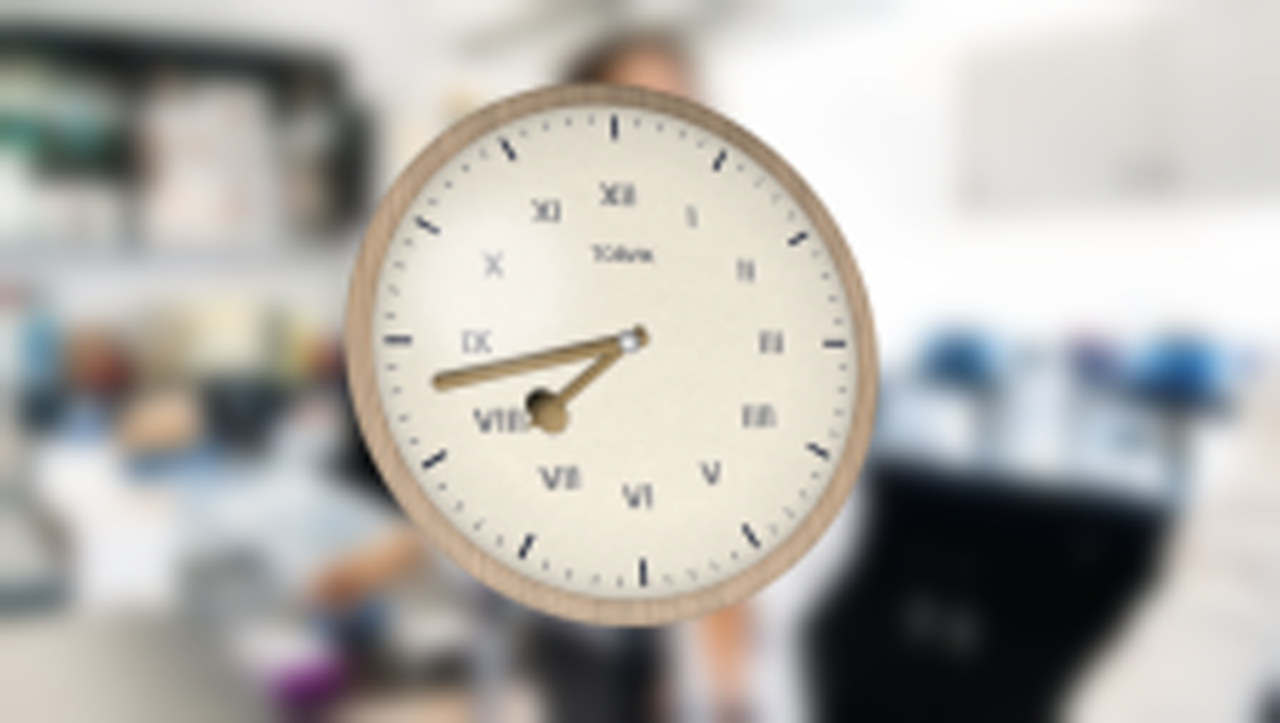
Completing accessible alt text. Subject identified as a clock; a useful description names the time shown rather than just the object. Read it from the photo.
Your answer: 7:43
